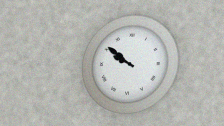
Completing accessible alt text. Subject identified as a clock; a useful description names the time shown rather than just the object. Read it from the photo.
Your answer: 9:51
